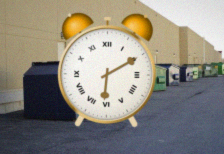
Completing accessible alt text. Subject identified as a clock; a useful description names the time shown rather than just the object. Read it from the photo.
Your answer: 6:10
